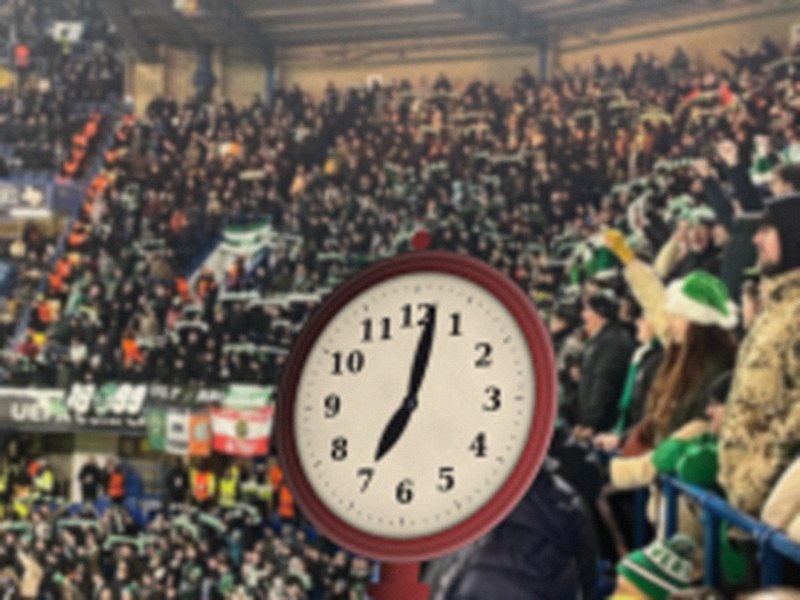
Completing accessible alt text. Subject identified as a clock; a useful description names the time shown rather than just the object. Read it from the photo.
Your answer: 7:02
